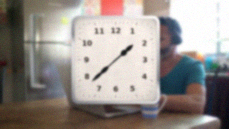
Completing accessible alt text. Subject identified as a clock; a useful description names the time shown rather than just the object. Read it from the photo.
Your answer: 1:38
